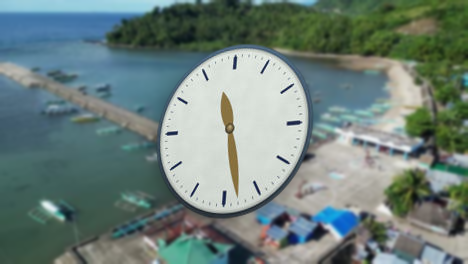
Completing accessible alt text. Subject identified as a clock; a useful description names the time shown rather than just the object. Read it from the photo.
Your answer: 11:28
